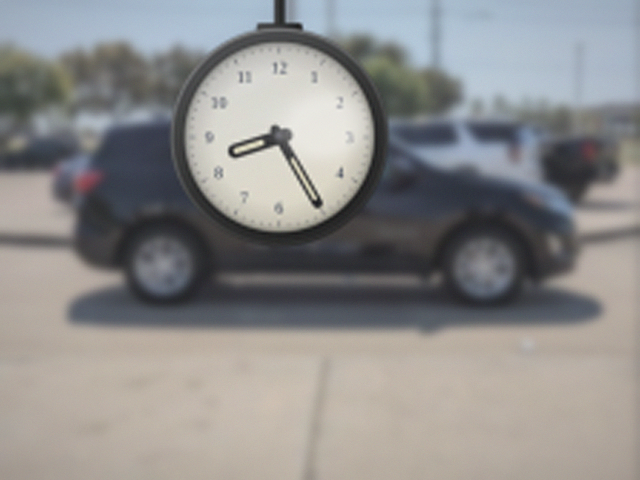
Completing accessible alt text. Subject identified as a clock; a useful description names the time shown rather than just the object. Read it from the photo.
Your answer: 8:25
